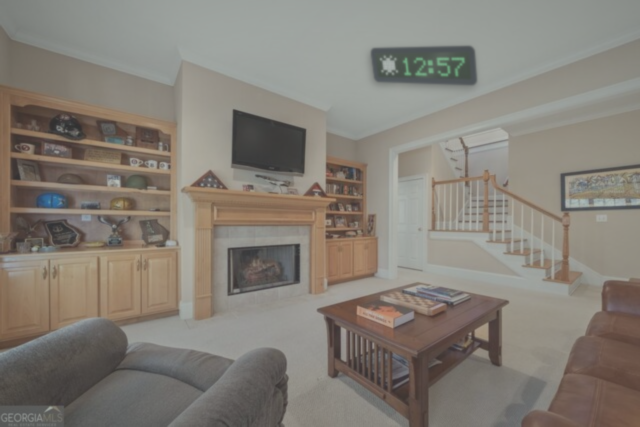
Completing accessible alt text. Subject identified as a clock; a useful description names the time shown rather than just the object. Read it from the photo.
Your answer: 12:57
